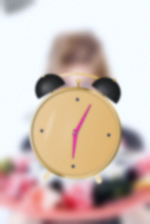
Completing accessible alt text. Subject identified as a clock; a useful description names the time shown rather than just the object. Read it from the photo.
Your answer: 6:04
